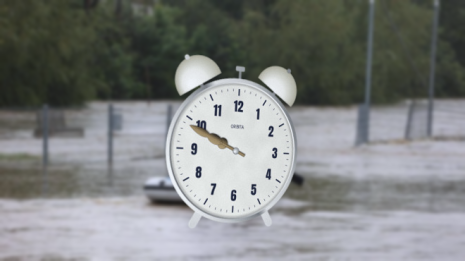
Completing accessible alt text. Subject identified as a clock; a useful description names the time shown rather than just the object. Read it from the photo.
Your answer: 9:49
